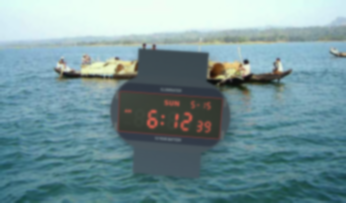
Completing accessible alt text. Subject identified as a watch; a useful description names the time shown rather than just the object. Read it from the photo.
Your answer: 6:12:39
